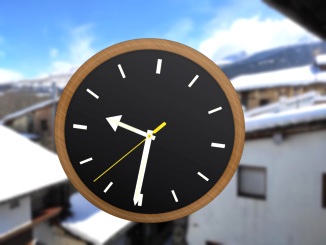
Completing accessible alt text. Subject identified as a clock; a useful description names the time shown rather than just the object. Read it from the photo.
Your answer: 9:30:37
